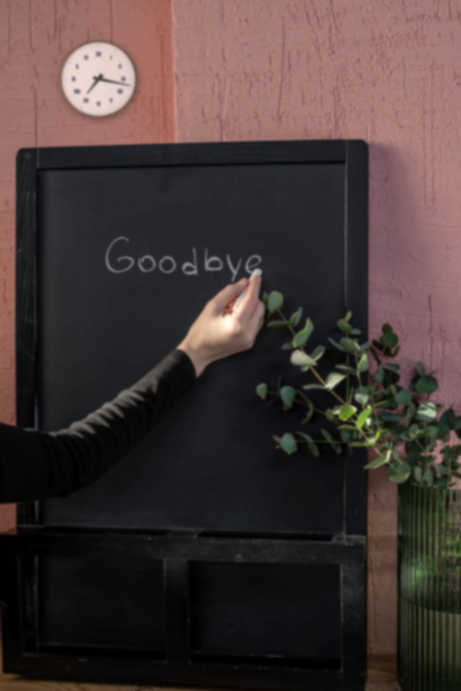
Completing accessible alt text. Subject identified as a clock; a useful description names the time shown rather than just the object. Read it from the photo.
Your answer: 7:17
